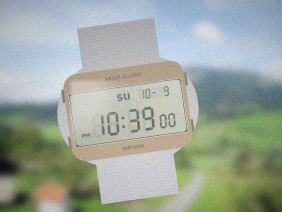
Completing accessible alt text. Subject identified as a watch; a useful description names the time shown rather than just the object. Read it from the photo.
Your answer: 10:39:00
